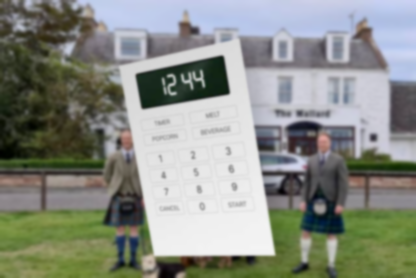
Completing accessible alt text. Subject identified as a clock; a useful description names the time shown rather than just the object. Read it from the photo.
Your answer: 12:44
